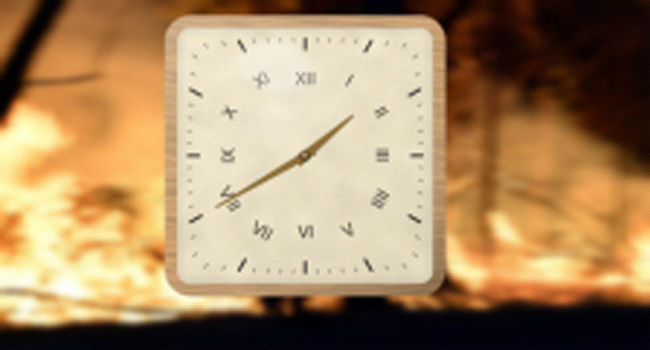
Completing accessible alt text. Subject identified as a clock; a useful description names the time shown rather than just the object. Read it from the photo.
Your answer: 1:40
